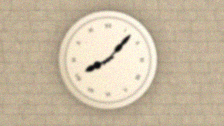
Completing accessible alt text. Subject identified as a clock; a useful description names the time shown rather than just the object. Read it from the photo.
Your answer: 8:07
